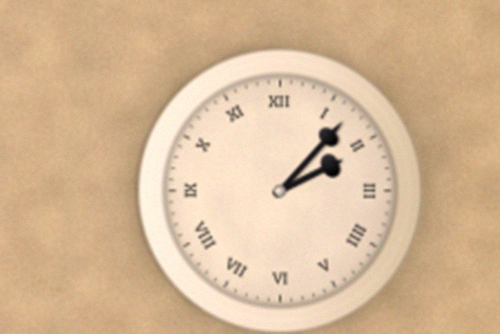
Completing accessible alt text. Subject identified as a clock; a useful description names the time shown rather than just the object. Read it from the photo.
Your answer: 2:07
